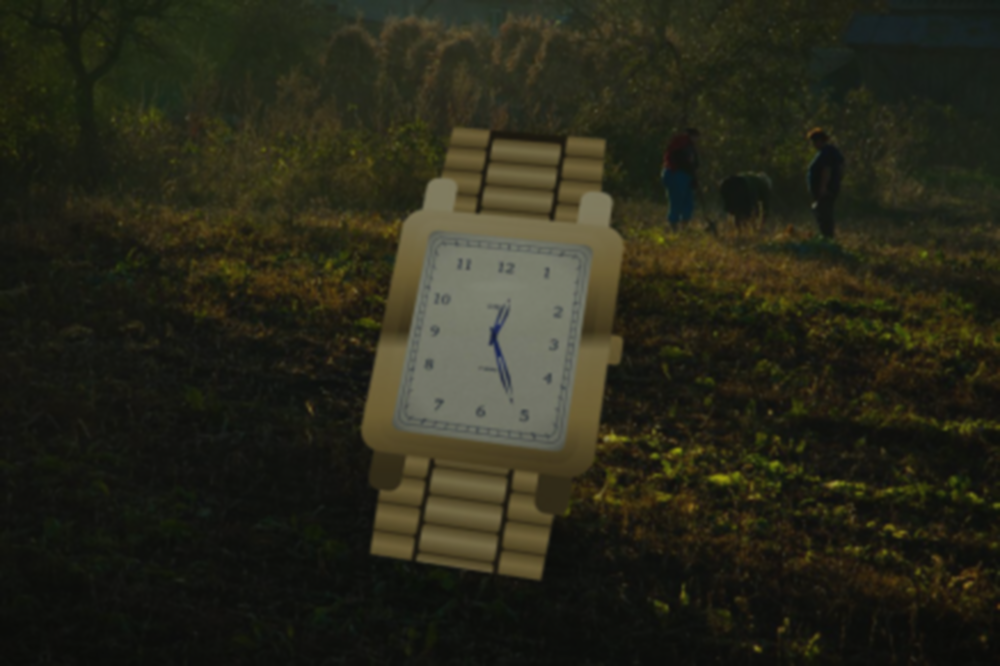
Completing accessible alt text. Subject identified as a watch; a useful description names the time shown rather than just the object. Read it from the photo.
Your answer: 12:26
